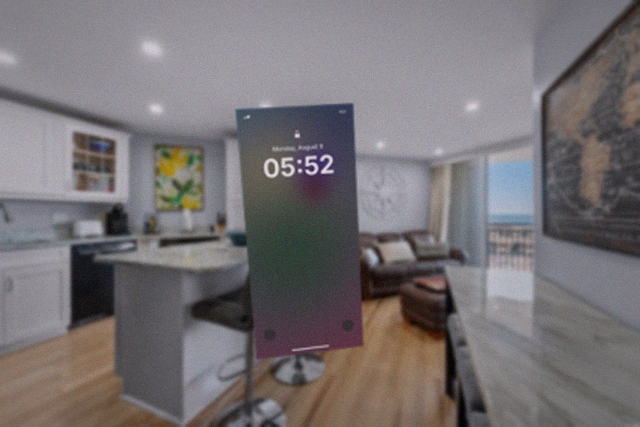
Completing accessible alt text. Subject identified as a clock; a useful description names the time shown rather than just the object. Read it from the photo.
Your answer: 5:52
